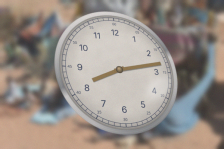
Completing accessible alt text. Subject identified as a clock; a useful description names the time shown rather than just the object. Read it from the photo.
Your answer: 8:13
